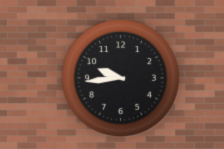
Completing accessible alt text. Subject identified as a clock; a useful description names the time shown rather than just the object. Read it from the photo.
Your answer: 9:44
